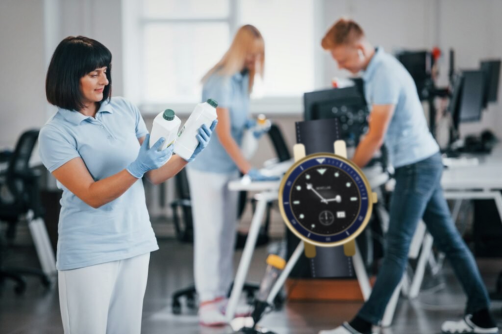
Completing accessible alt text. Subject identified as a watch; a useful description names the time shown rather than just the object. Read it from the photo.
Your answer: 2:53
